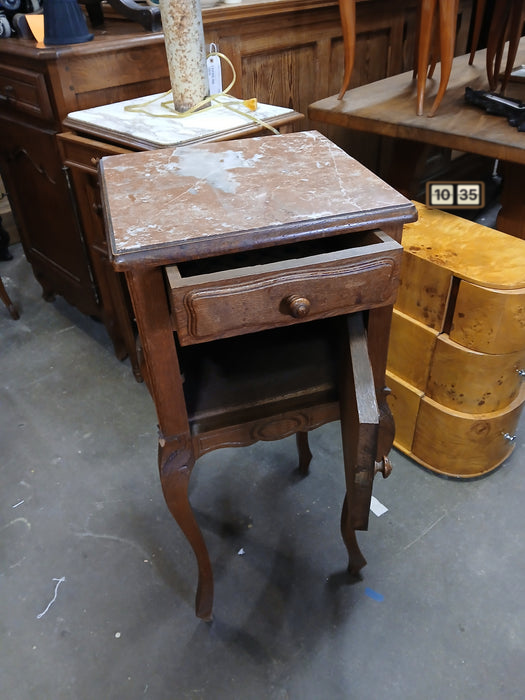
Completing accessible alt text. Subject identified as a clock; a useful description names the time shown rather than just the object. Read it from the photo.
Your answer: 10:35
